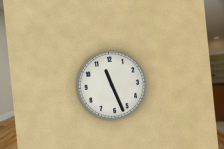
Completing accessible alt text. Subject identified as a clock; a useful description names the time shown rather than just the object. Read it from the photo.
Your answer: 11:27
